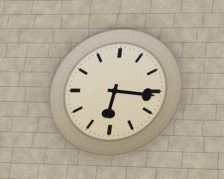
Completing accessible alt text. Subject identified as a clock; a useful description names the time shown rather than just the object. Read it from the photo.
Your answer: 6:16
